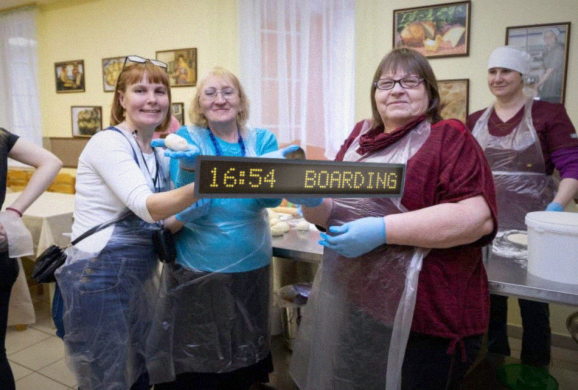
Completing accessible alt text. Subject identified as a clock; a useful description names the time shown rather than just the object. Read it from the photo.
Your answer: 16:54
